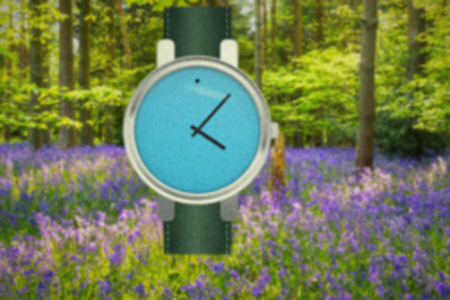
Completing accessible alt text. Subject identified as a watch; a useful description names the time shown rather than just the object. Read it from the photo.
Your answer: 4:07
